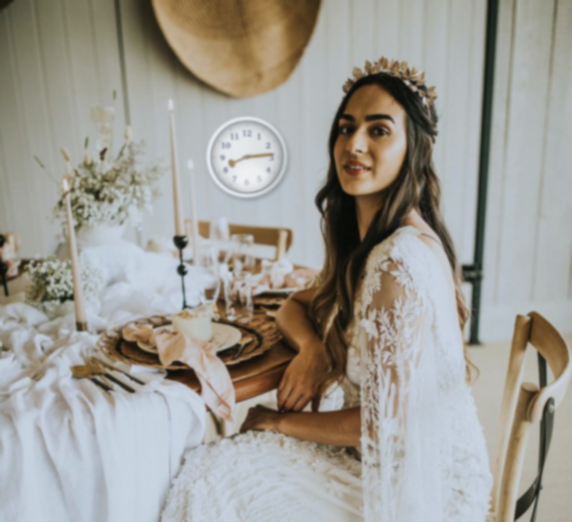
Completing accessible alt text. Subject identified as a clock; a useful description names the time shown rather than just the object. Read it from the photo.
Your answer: 8:14
